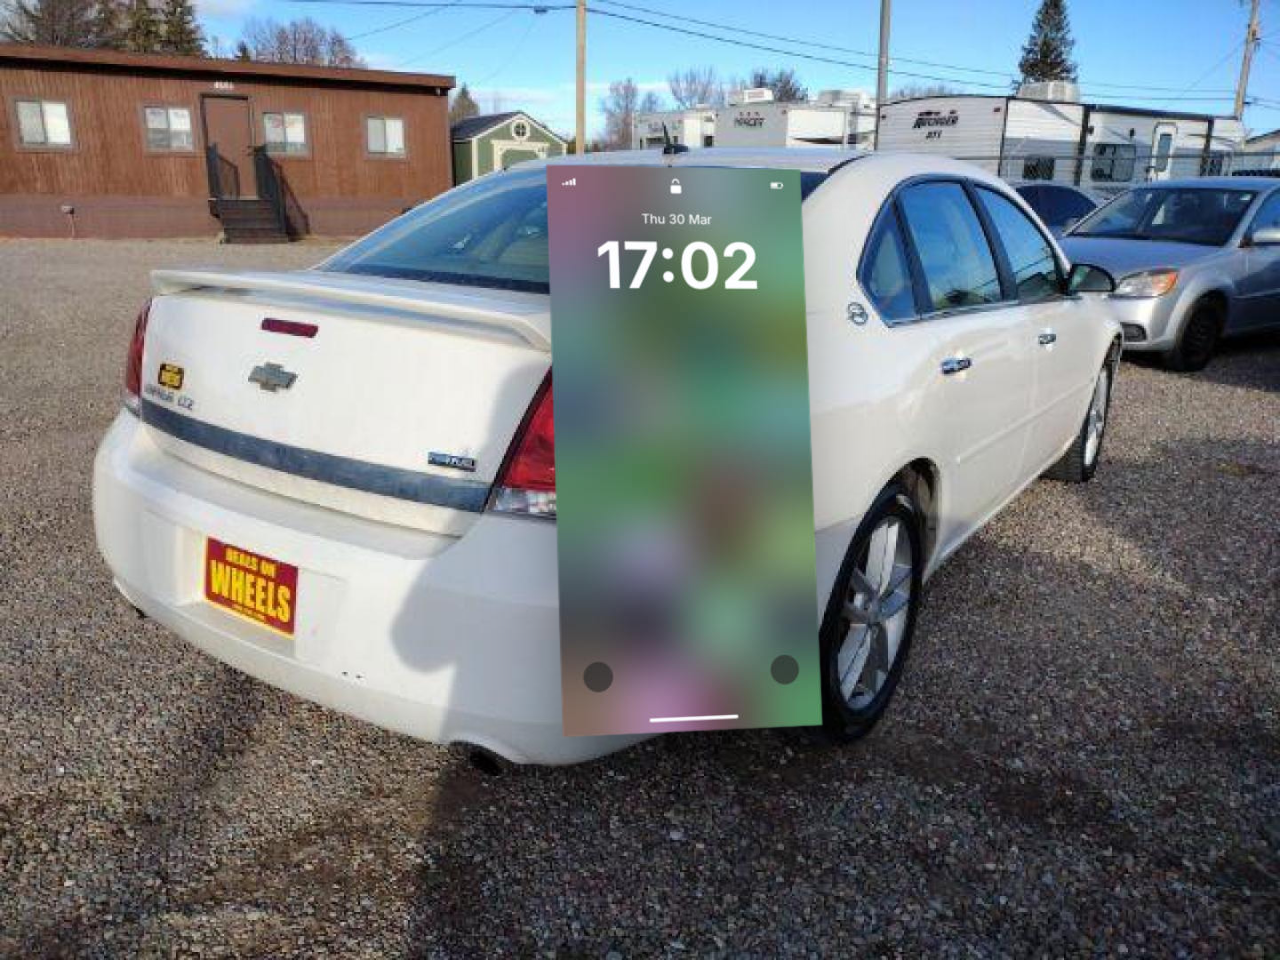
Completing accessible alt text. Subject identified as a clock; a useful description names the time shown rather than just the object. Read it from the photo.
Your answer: 17:02
